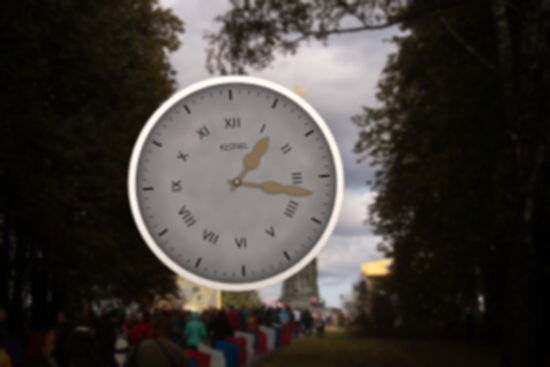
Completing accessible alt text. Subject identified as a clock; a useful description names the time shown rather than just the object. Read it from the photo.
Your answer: 1:17
